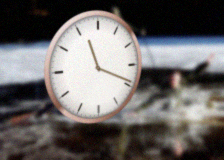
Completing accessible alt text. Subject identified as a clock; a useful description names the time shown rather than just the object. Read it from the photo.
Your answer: 11:19
